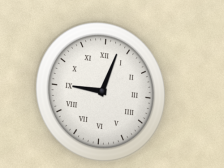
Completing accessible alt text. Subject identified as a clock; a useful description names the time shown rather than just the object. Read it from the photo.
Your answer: 9:03
